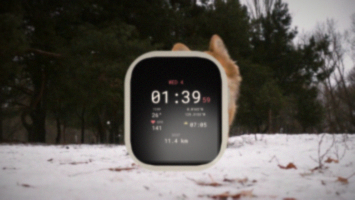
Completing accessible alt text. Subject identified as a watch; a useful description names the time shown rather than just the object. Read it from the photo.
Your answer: 1:39
